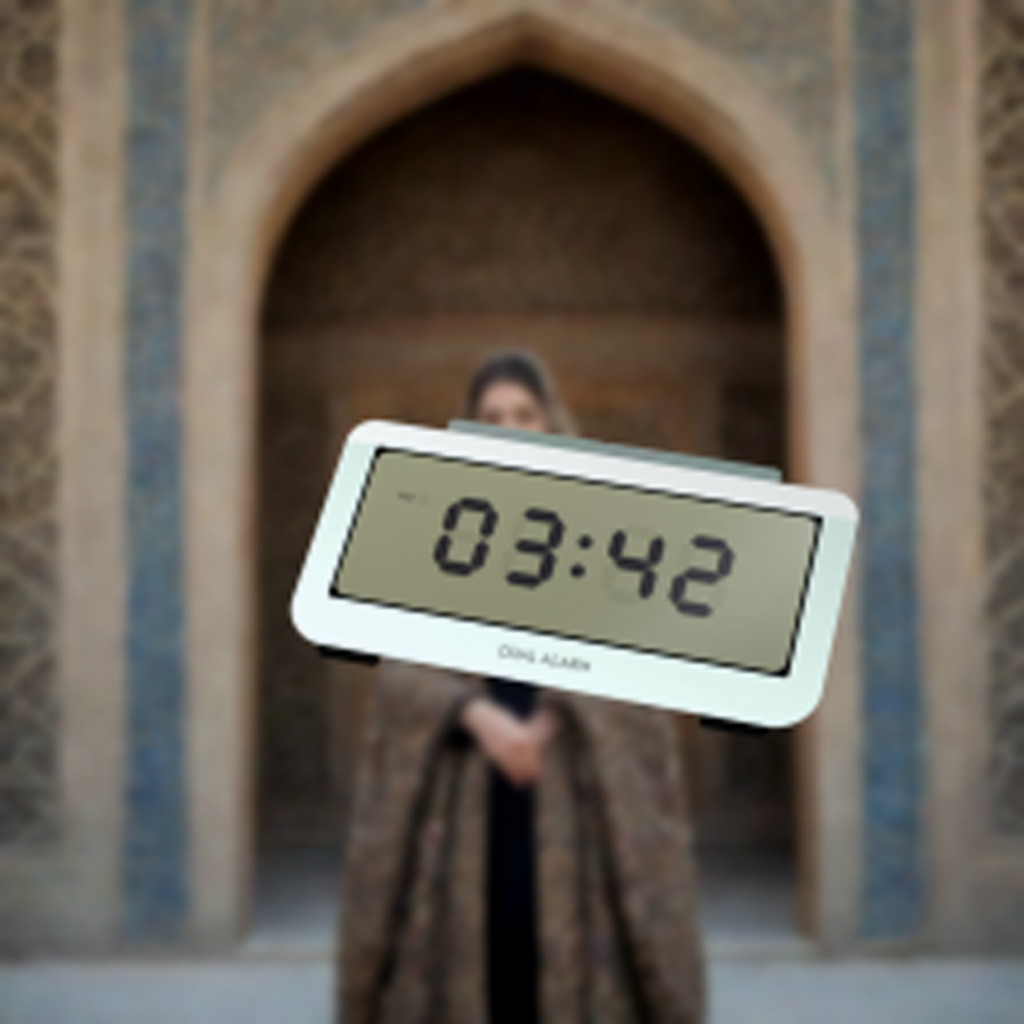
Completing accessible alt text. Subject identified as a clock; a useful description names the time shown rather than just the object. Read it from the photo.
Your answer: 3:42
